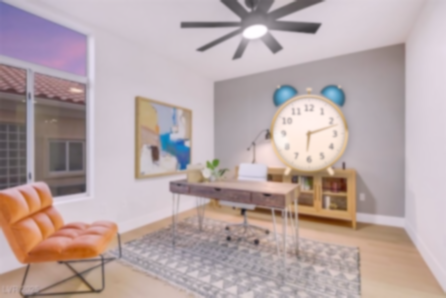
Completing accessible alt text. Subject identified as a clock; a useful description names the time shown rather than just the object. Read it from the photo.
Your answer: 6:12
